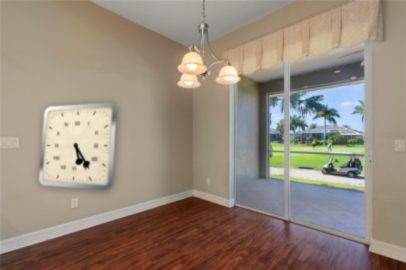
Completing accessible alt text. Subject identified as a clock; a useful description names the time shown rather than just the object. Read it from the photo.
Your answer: 5:24
